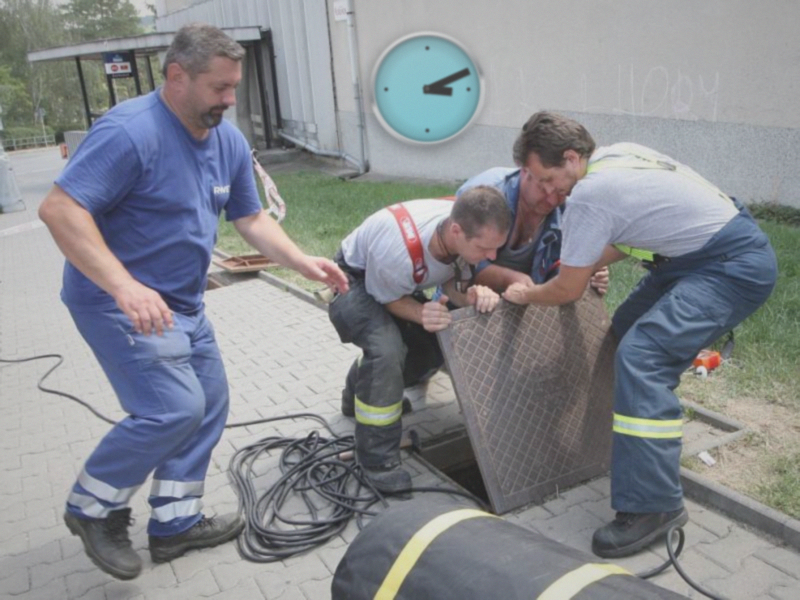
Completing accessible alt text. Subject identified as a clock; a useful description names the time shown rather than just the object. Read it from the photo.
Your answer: 3:11
